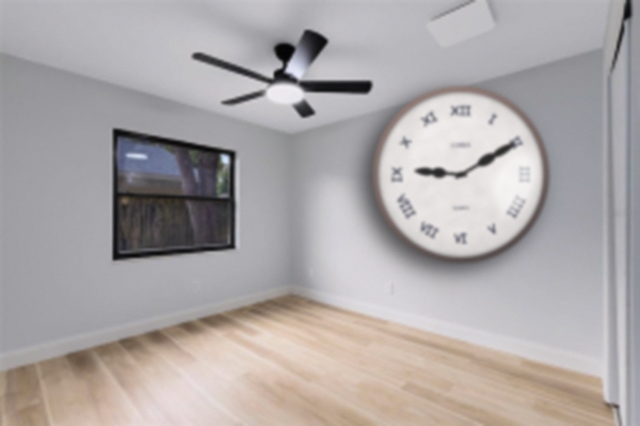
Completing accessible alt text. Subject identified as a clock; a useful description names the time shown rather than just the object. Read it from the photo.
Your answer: 9:10
